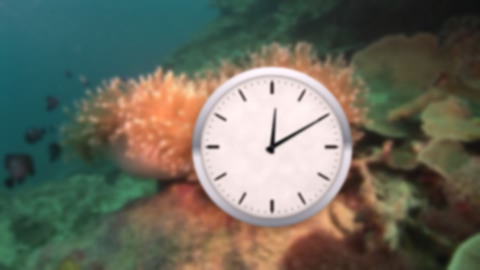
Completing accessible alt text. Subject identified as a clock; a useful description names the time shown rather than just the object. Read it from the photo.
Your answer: 12:10
